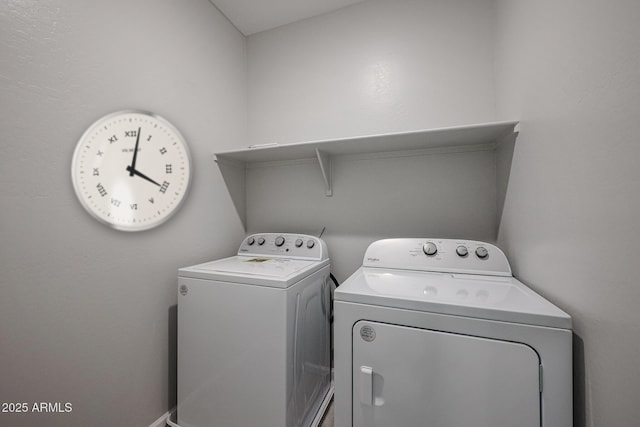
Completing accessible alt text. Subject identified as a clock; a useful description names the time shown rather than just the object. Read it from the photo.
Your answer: 4:02
